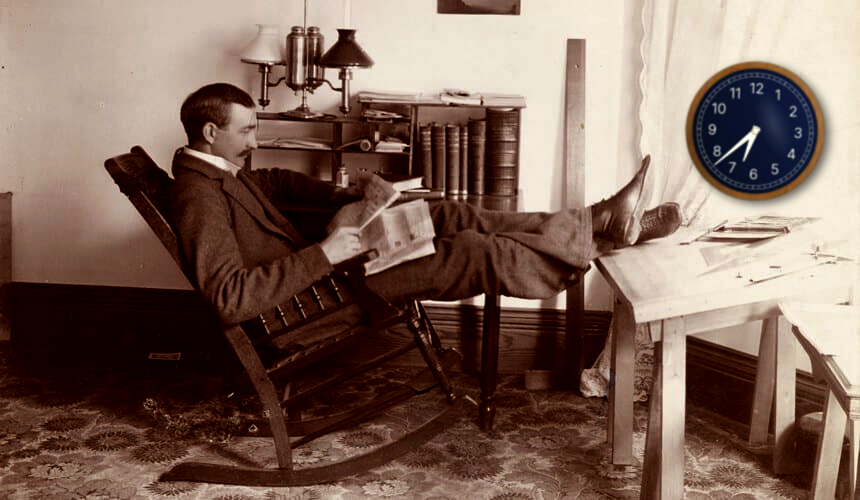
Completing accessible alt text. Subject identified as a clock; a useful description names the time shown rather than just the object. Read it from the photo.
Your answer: 6:38
